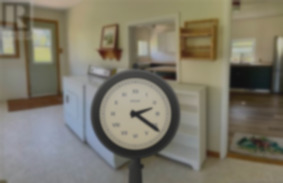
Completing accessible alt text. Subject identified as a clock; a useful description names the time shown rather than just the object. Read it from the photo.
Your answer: 2:21
